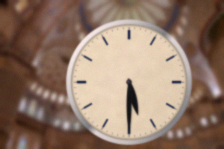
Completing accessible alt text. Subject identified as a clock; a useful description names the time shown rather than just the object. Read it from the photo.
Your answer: 5:30
